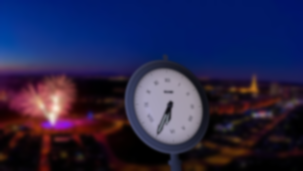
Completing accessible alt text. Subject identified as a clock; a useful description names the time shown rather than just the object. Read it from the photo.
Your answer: 6:35
